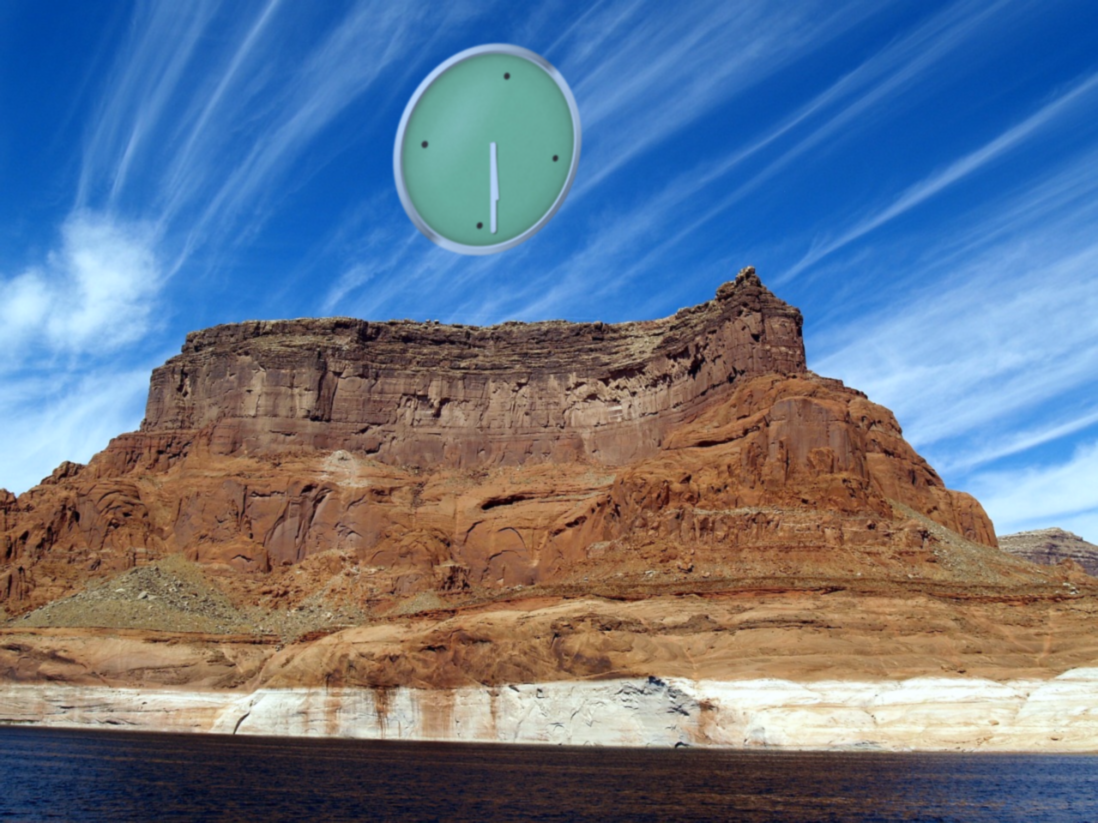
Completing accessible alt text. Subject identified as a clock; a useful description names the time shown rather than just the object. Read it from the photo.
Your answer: 5:28
